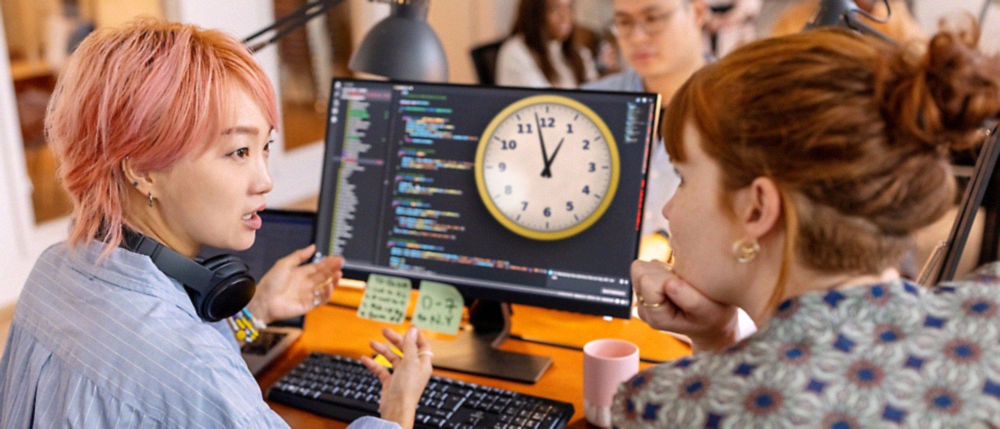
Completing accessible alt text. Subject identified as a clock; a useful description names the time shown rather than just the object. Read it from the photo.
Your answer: 12:58
